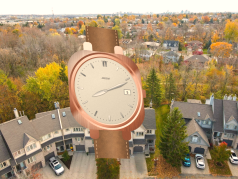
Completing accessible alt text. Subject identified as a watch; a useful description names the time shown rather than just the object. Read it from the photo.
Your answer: 8:11
